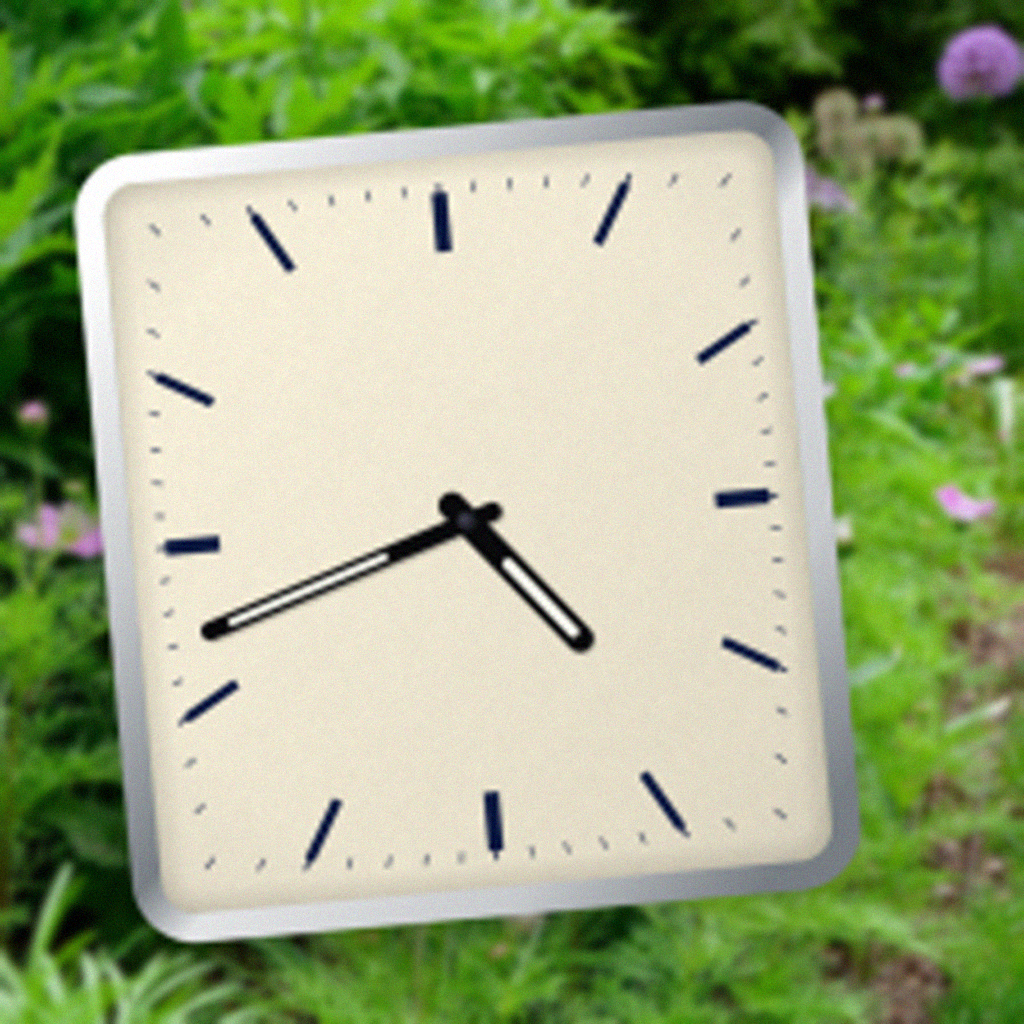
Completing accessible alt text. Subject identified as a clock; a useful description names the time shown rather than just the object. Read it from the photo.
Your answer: 4:42
